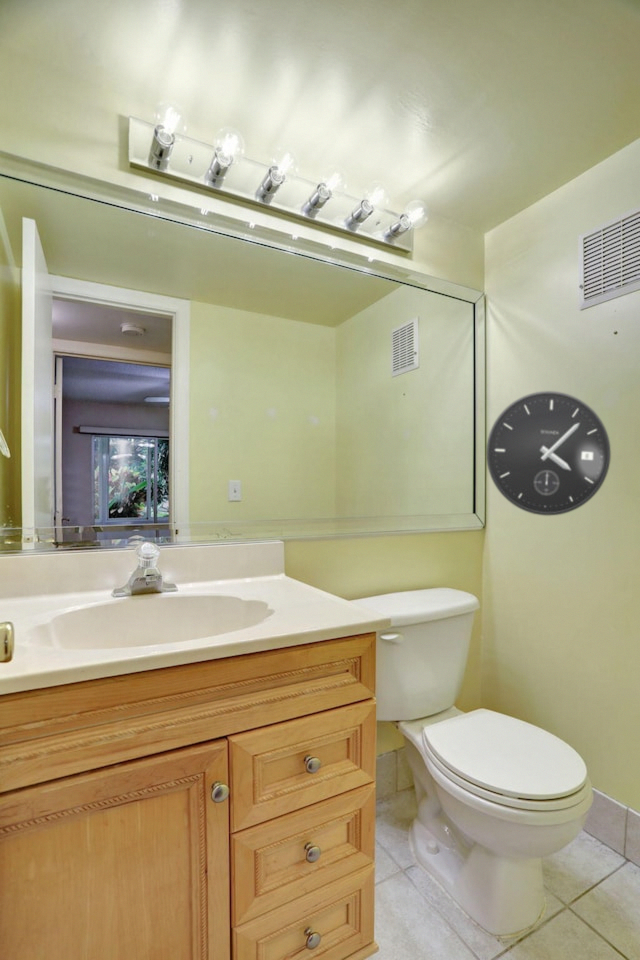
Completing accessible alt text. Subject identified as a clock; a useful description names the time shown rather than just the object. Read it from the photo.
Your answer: 4:07
